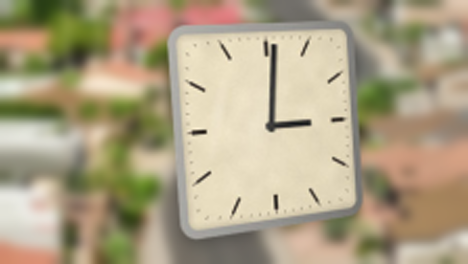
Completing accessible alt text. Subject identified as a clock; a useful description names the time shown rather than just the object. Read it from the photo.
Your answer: 3:01
